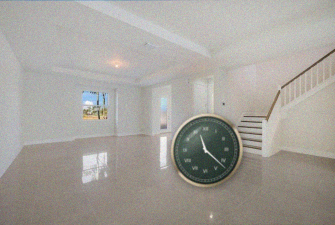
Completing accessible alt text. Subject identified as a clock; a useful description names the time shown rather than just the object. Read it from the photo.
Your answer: 11:22
